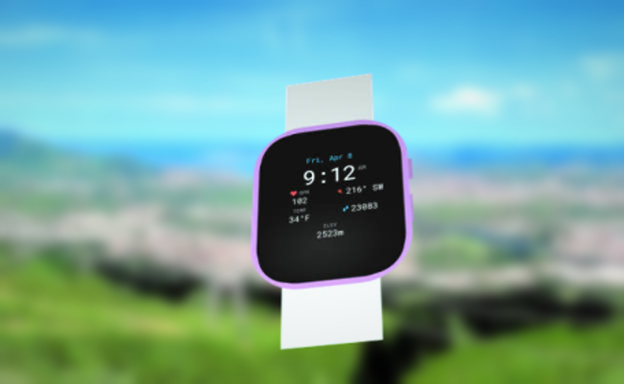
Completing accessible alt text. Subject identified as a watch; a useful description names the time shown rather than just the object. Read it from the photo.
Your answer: 9:12
